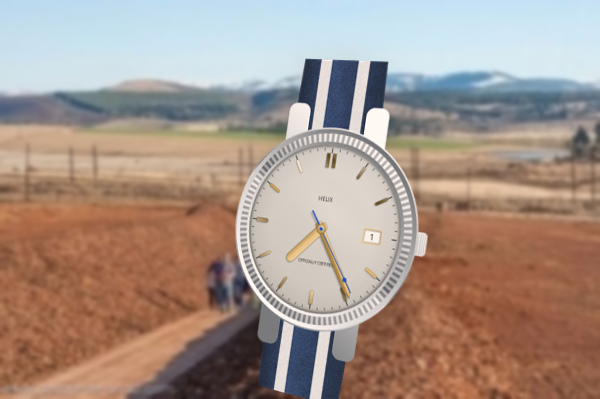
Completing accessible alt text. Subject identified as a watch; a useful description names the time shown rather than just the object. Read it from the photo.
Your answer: 7:24:24
